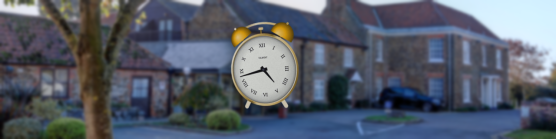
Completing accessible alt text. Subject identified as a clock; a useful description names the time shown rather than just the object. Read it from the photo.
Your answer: 4:43
